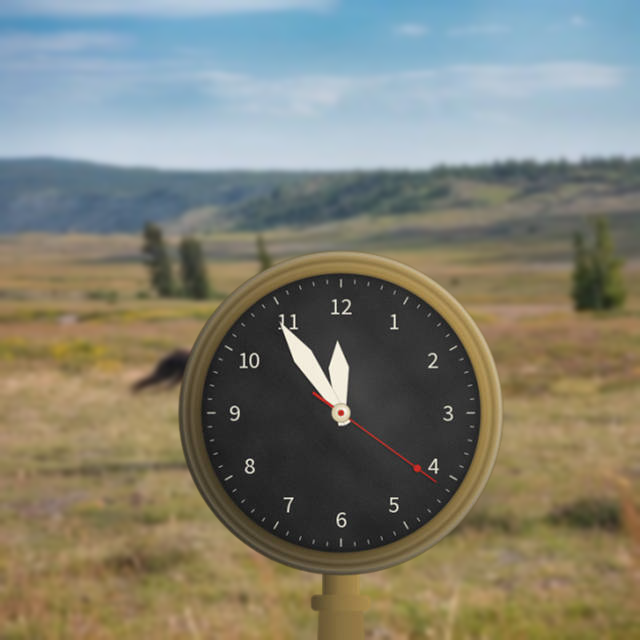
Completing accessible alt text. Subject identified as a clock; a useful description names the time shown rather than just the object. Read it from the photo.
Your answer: 11:54:21
